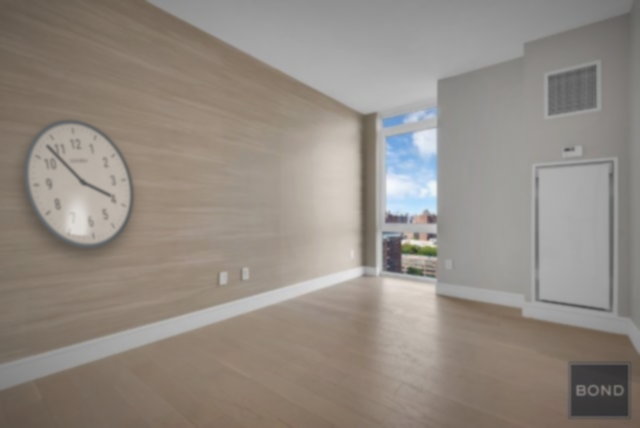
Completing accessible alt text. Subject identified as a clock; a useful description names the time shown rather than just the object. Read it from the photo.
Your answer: 3:53
